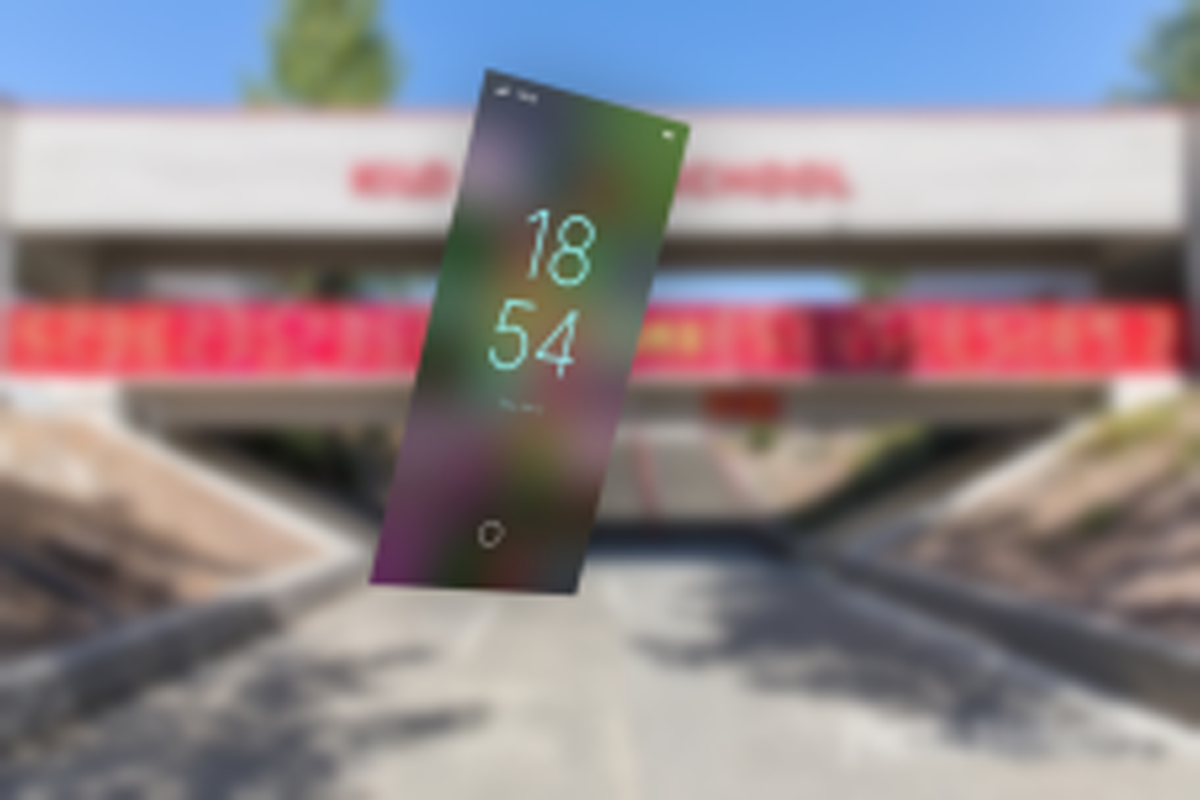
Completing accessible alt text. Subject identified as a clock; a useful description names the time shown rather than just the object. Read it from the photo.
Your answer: 18:54
